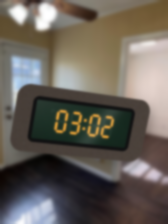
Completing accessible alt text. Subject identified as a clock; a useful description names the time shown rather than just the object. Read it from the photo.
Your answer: 3:02
